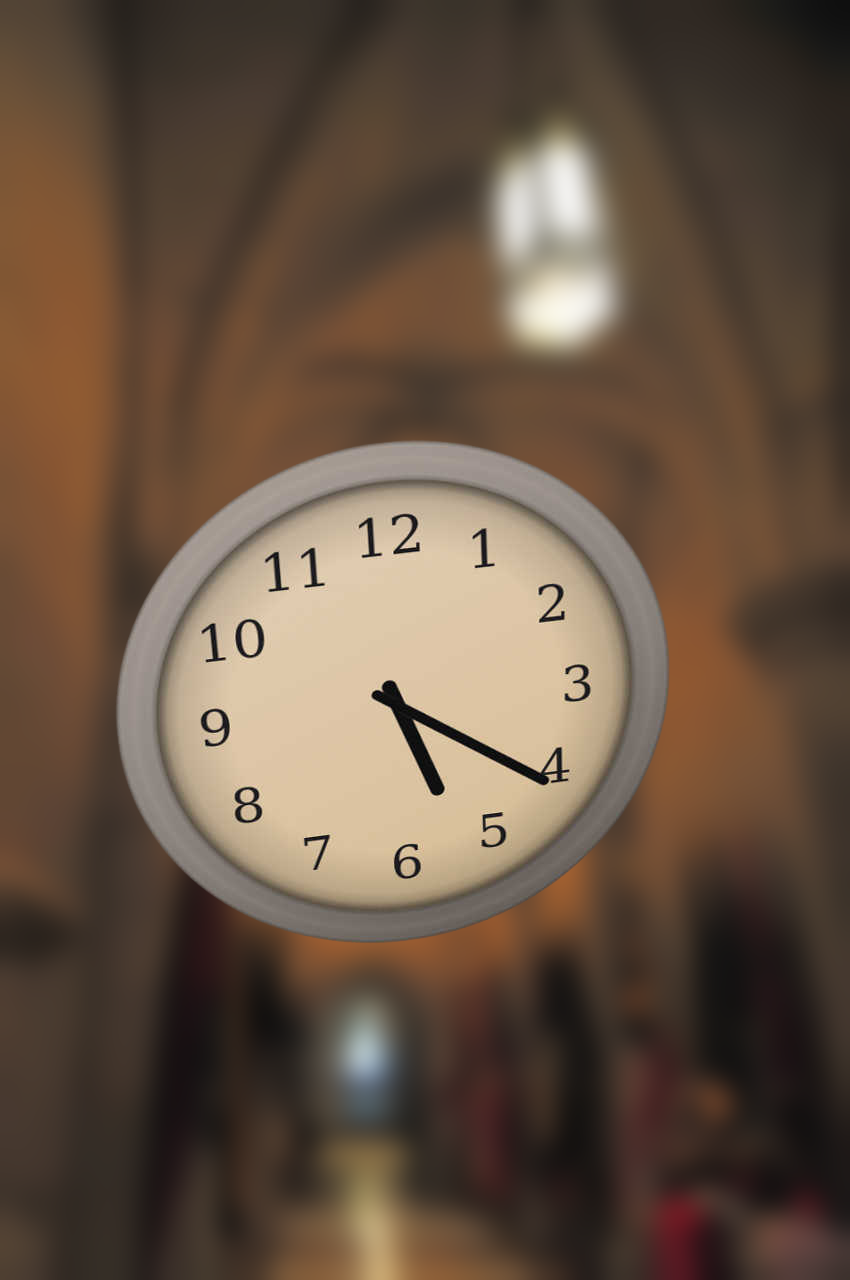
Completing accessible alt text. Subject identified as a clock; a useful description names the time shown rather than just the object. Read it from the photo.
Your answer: 5:21
